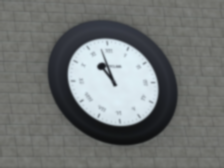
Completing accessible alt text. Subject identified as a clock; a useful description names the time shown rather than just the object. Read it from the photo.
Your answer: 10:58
